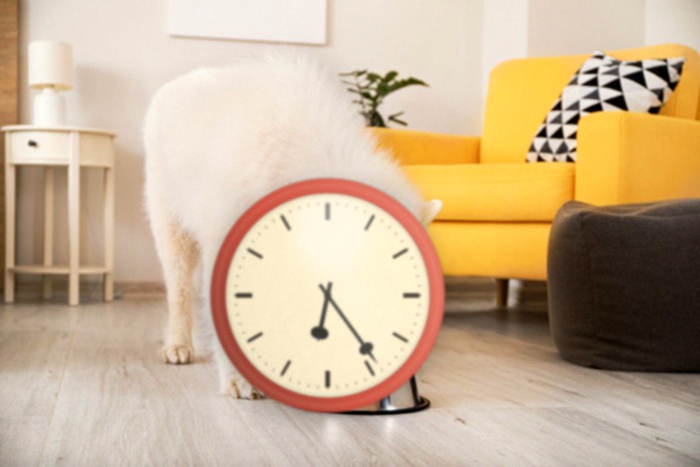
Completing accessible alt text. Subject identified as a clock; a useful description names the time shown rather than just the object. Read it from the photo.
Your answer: 6:24
